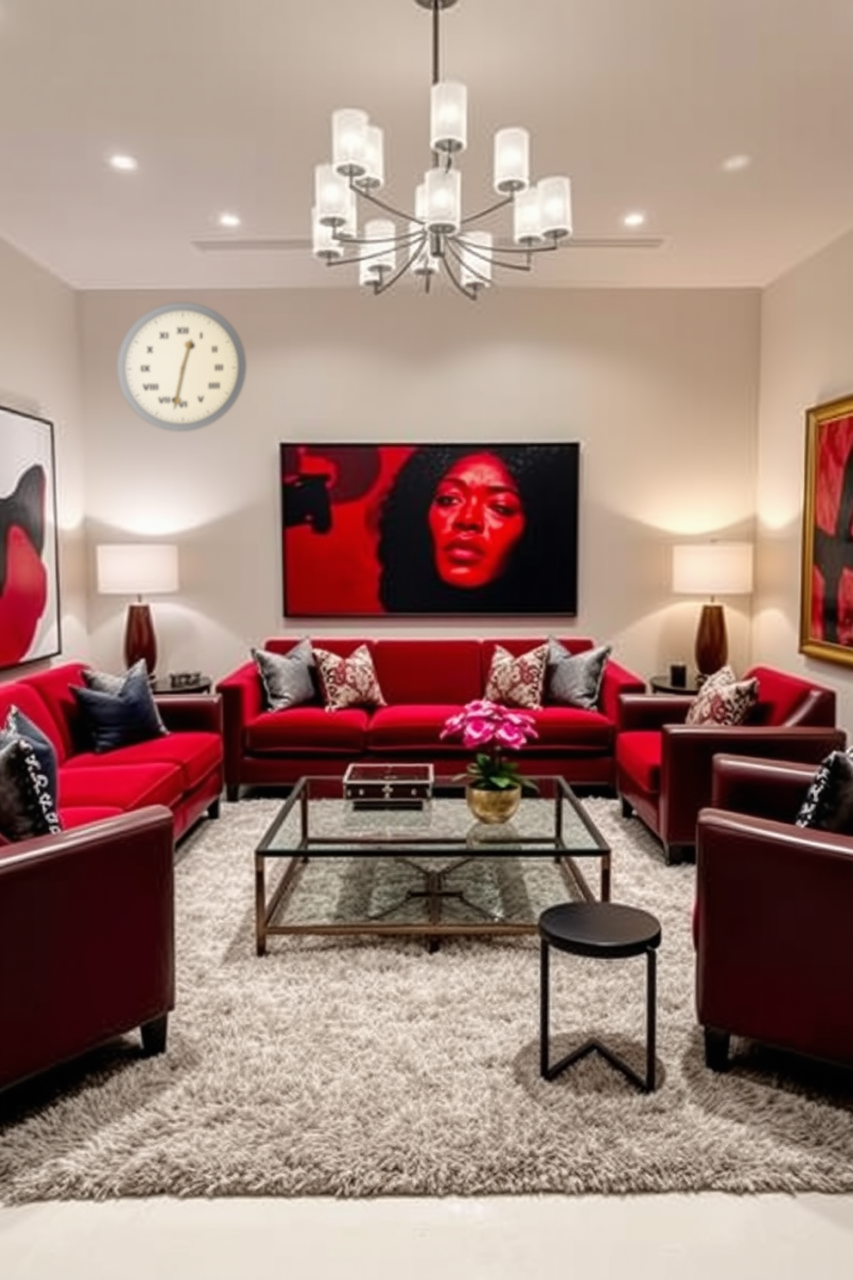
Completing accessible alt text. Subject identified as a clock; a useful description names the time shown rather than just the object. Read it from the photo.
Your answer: 12:32
